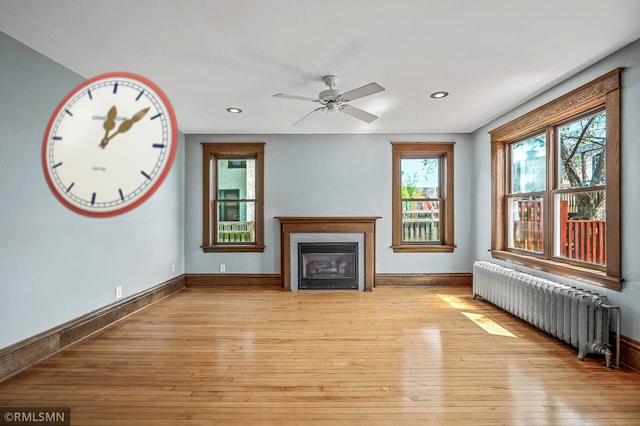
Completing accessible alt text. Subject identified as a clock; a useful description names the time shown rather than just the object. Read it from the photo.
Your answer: 12:08
